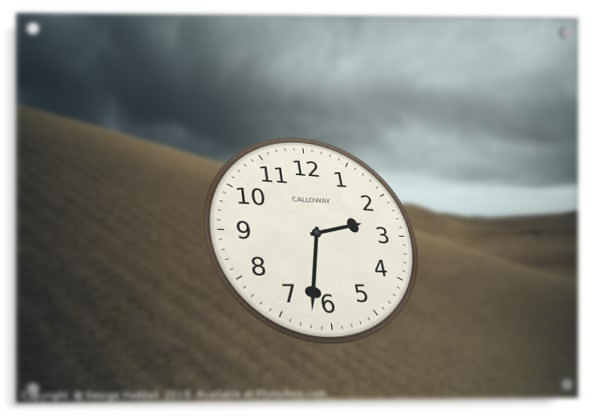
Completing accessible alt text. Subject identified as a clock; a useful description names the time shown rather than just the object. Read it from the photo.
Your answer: 2:32
